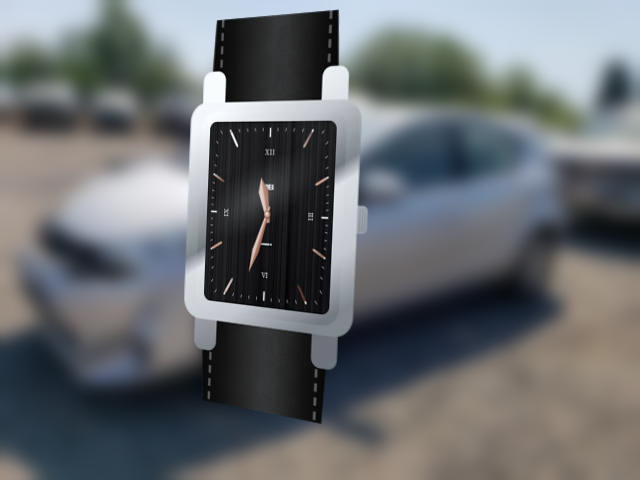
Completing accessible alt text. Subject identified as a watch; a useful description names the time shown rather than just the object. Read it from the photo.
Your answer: 11:33
